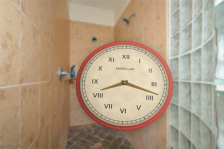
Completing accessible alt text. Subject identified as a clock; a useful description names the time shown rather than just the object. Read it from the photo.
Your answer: 8:18
